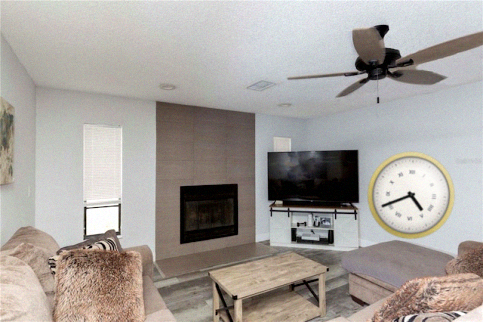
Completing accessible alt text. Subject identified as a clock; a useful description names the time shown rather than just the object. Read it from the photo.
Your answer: 4:41
